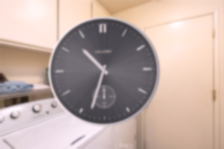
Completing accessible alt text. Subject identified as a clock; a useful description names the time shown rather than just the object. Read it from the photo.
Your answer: 10:33
